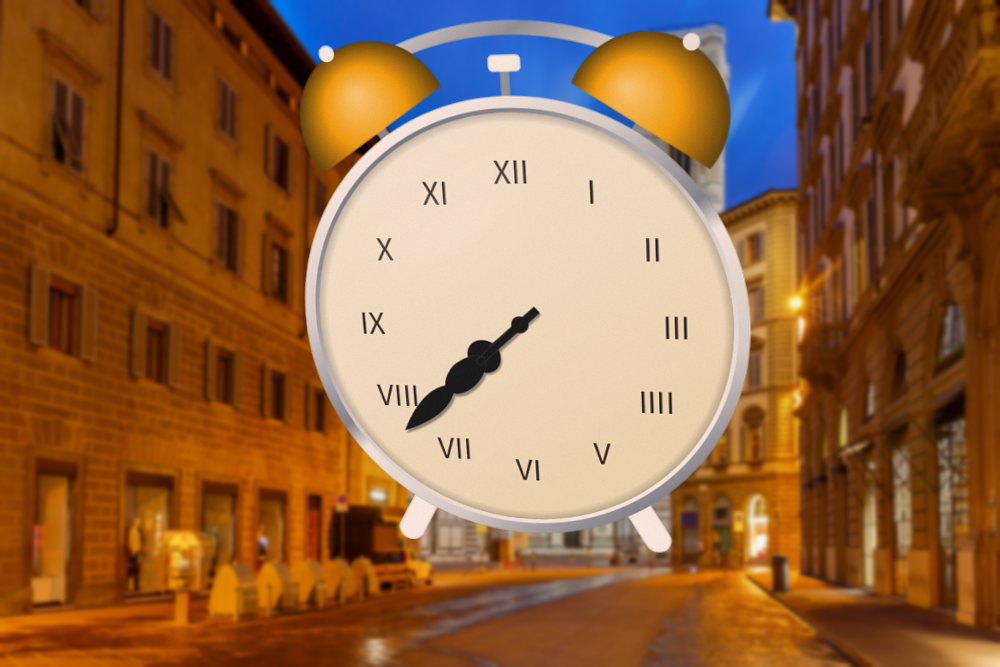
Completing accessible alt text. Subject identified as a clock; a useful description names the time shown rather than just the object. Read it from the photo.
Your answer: 7:38
